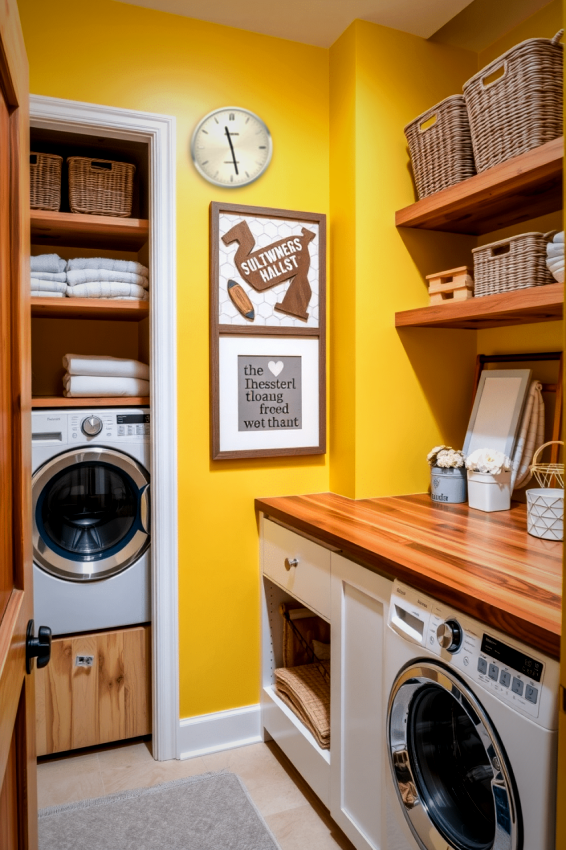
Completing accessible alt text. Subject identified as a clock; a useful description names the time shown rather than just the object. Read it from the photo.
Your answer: 11:28
